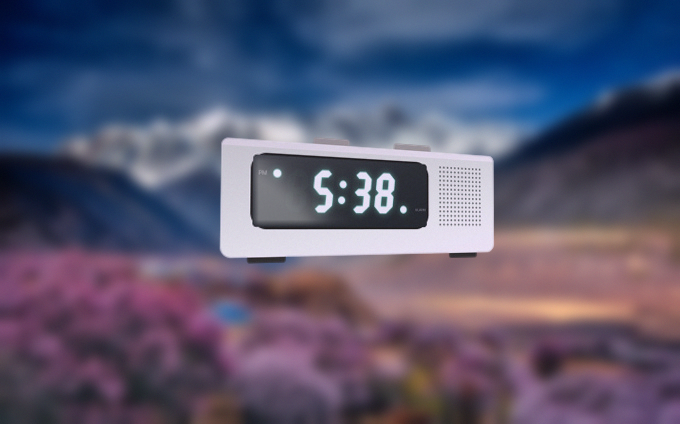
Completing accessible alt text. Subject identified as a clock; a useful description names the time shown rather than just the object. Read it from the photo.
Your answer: 5:38
